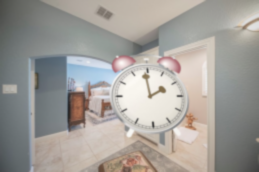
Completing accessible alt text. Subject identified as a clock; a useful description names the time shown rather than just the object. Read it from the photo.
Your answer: 1:59
